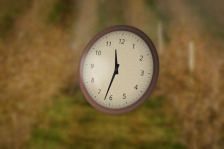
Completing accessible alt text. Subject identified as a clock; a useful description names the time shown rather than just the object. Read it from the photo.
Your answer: 11:32
